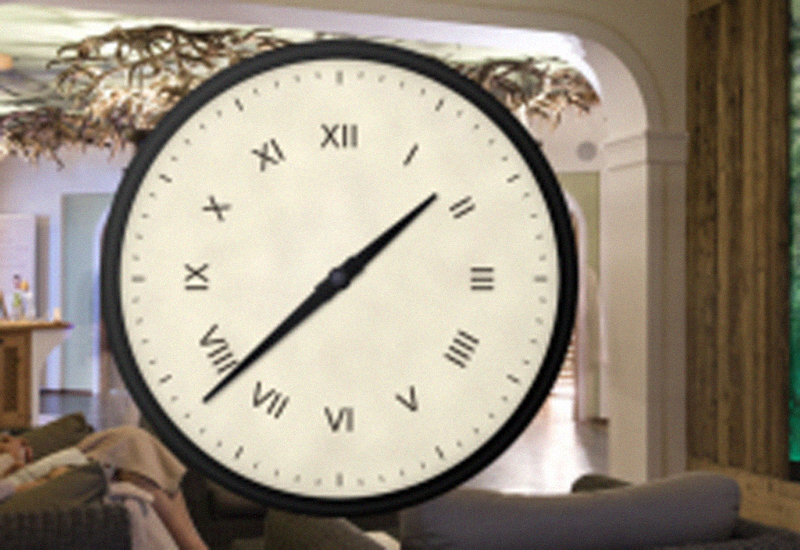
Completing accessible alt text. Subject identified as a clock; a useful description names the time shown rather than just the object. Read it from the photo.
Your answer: 1:38
